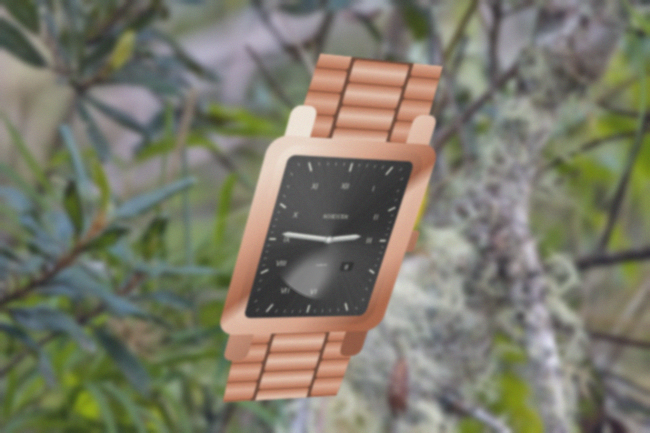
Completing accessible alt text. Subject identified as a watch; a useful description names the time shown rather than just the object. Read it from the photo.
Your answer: 2:46
